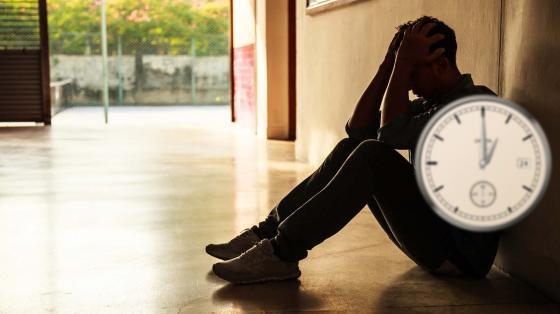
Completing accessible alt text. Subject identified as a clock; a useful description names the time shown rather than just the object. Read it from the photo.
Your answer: 1:00
